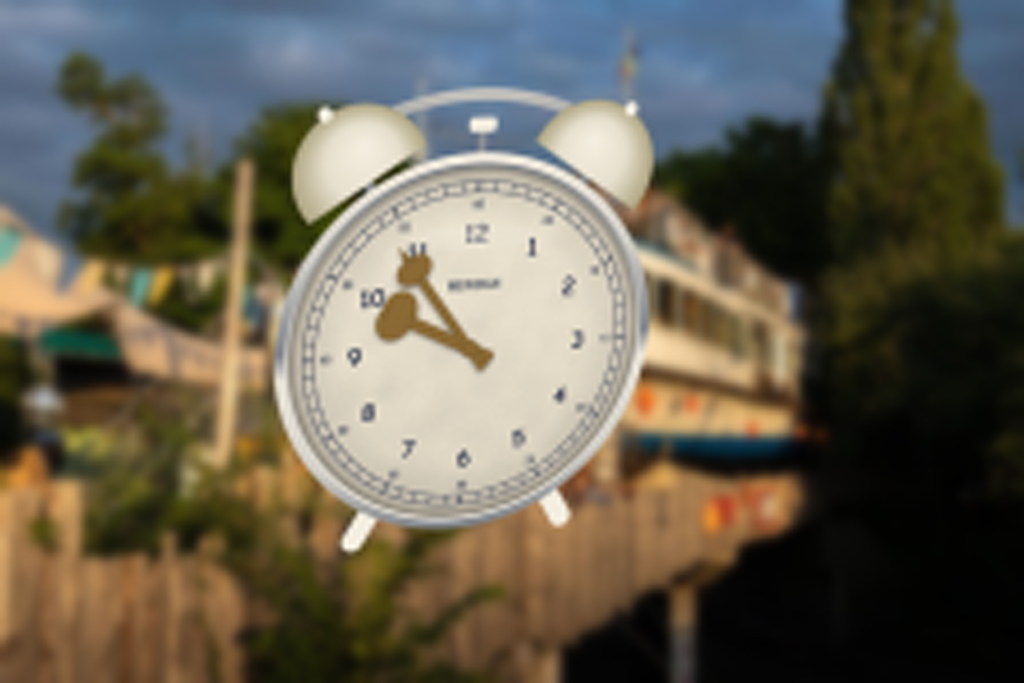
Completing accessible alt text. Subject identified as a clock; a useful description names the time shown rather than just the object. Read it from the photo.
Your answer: 9:54
